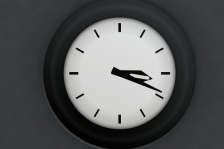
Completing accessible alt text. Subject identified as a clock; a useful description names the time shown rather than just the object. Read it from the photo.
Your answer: 3:19
